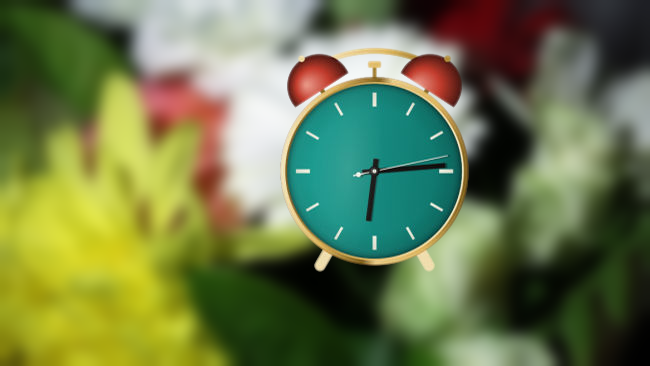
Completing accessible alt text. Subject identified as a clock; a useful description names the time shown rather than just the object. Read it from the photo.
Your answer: 6:14:13
